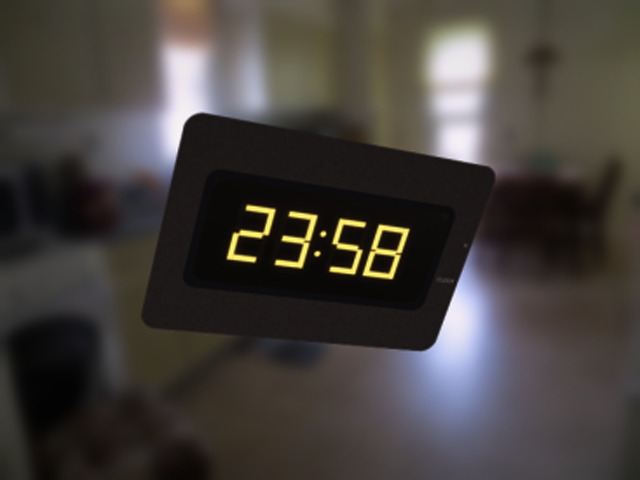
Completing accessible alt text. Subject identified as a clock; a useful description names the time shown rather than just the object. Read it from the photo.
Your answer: 23:58
